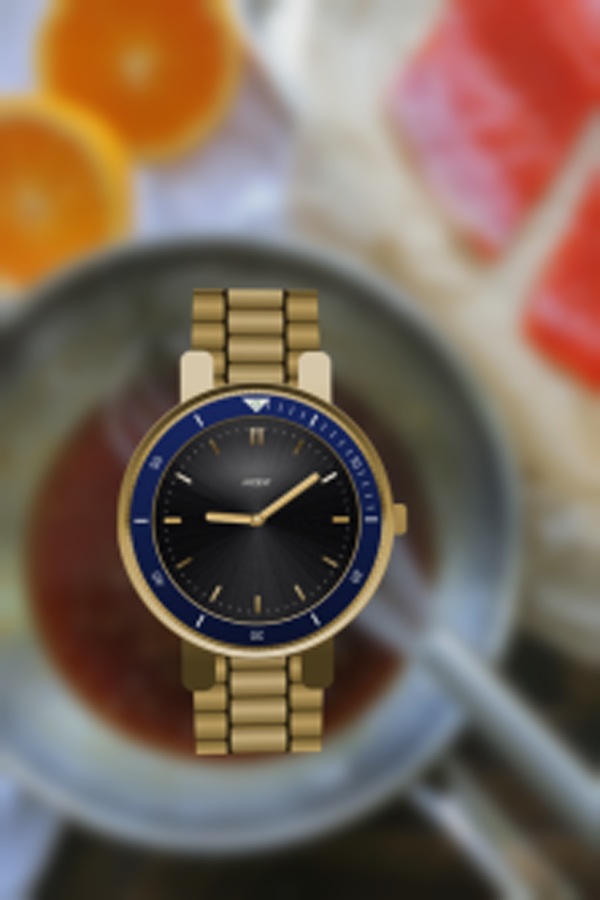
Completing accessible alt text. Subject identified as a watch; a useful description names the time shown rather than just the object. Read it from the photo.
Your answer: 9:09
